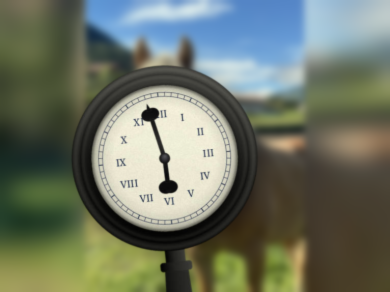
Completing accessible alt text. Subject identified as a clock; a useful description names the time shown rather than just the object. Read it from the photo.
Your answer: 5:58
